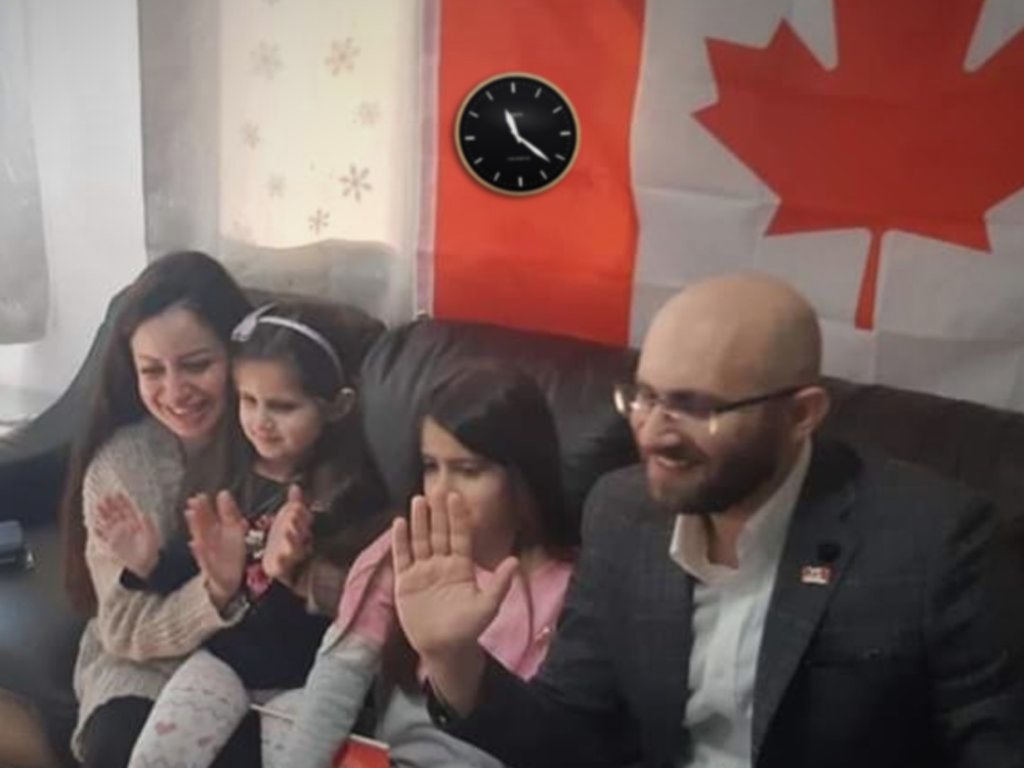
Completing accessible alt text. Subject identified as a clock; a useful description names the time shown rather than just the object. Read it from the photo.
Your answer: 11:22
